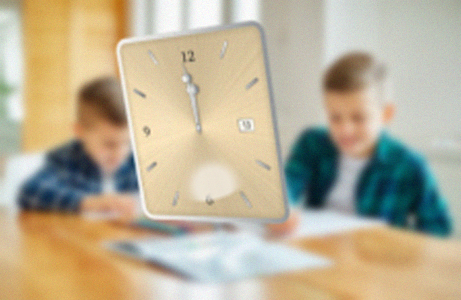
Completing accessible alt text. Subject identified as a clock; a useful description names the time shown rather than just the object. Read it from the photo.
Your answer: 11:59
